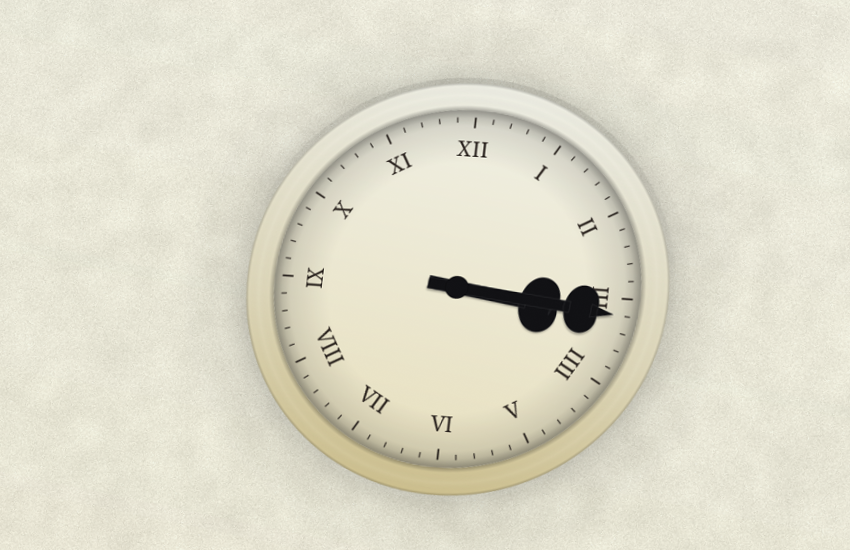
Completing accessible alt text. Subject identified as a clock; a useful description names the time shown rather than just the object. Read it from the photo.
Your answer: 3:16
